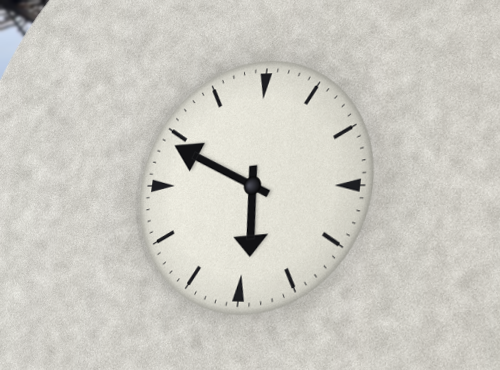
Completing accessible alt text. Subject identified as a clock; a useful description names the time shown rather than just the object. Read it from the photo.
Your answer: 5:49
